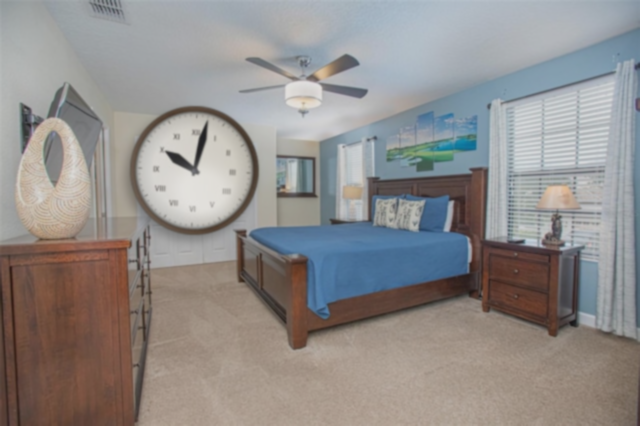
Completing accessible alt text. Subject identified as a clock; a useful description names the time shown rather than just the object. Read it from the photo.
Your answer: 10:02
